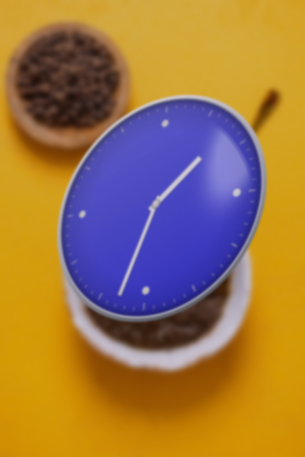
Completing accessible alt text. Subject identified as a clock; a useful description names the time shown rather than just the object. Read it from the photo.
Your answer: 1:33
